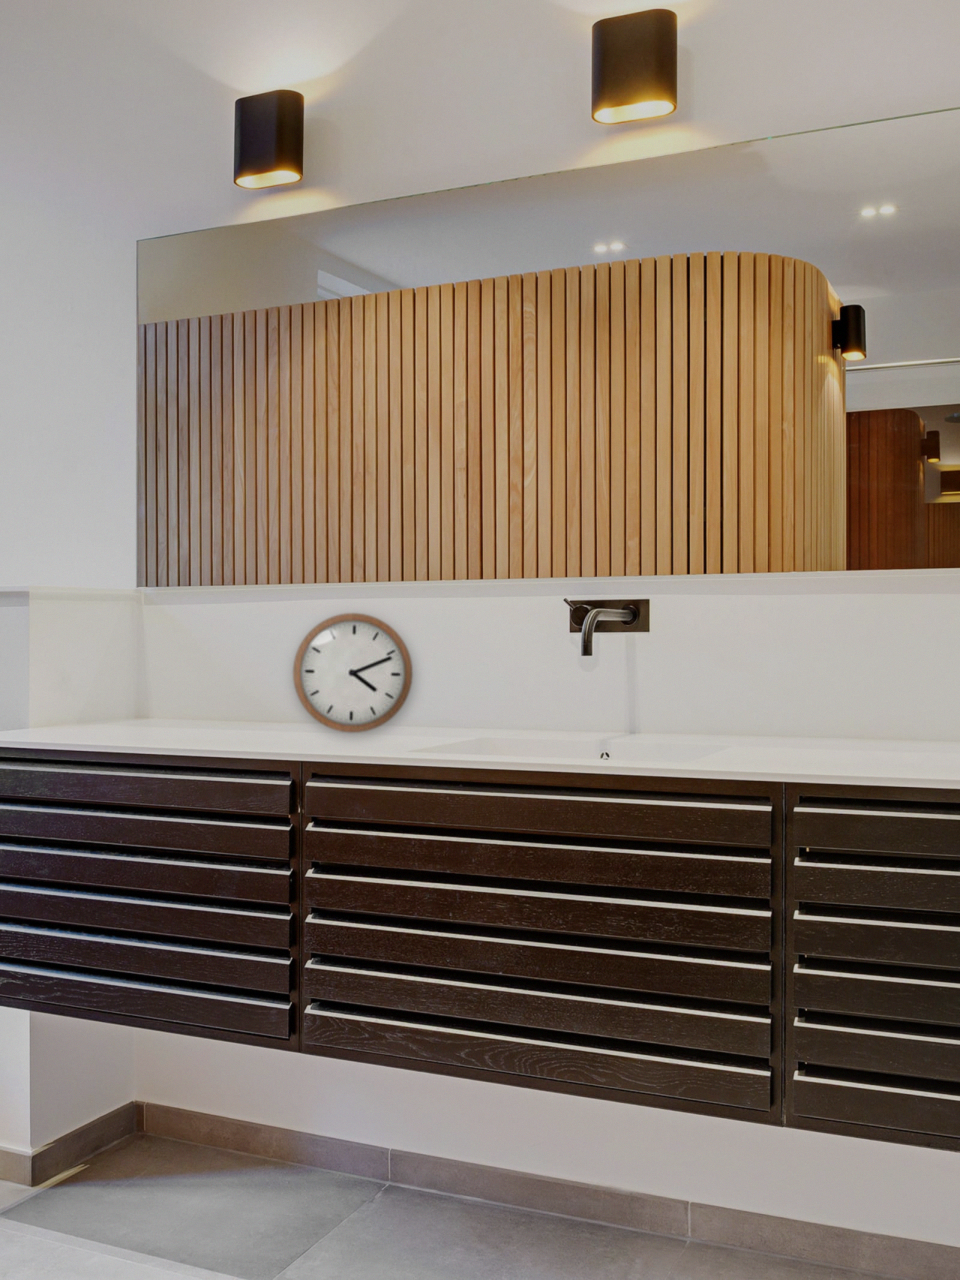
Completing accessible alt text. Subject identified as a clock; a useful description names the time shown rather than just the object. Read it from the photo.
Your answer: 4:11
